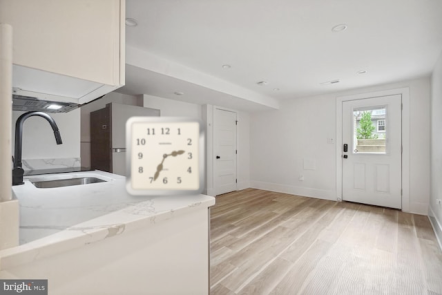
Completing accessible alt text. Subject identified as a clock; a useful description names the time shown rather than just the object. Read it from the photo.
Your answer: 2:34
